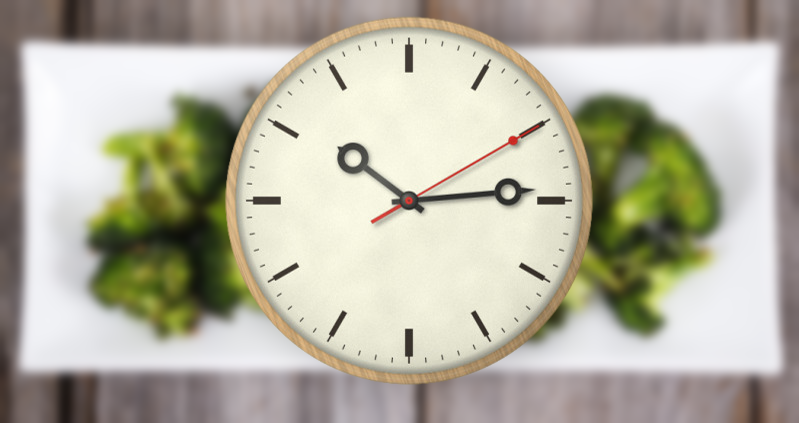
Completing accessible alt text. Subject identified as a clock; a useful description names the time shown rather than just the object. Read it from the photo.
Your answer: 10:14:10
